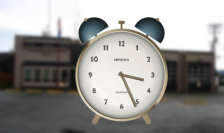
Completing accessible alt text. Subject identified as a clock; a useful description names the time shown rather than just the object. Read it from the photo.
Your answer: 3:26
